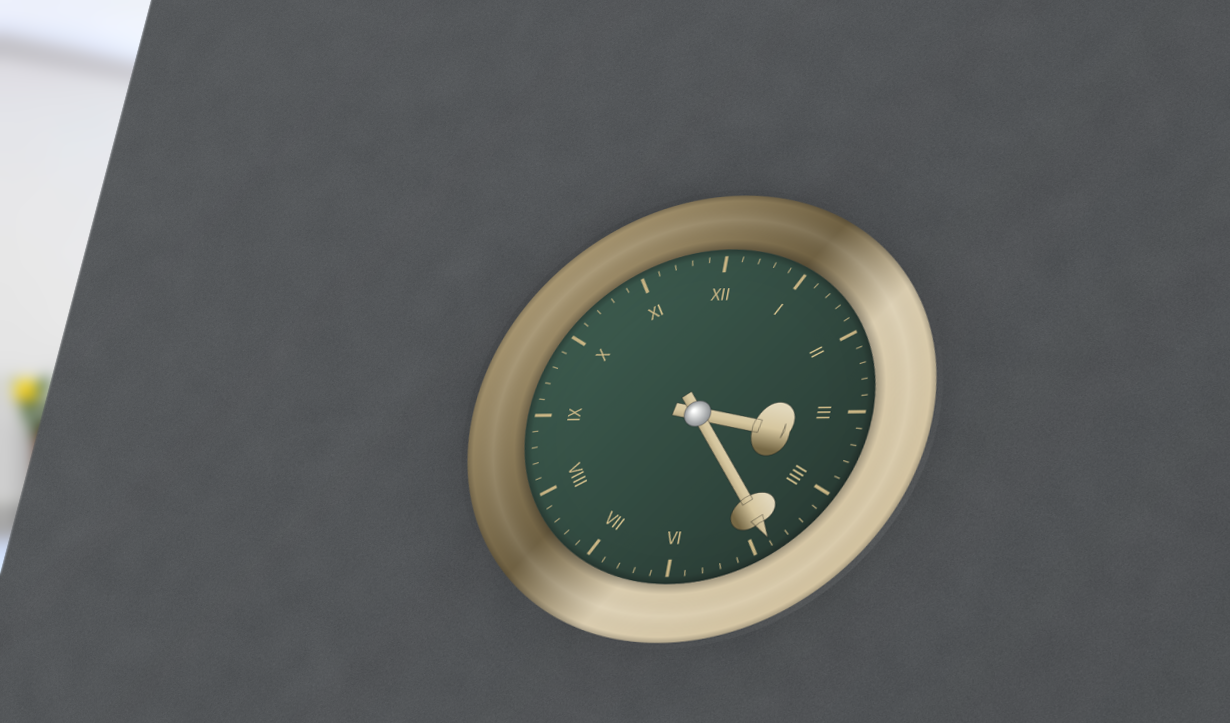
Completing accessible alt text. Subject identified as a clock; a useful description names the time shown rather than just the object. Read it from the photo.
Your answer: 3:24
